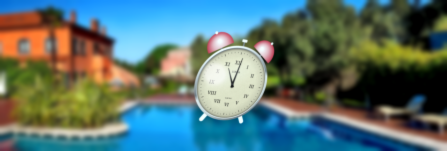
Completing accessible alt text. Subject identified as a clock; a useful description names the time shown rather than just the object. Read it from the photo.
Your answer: 11:01
